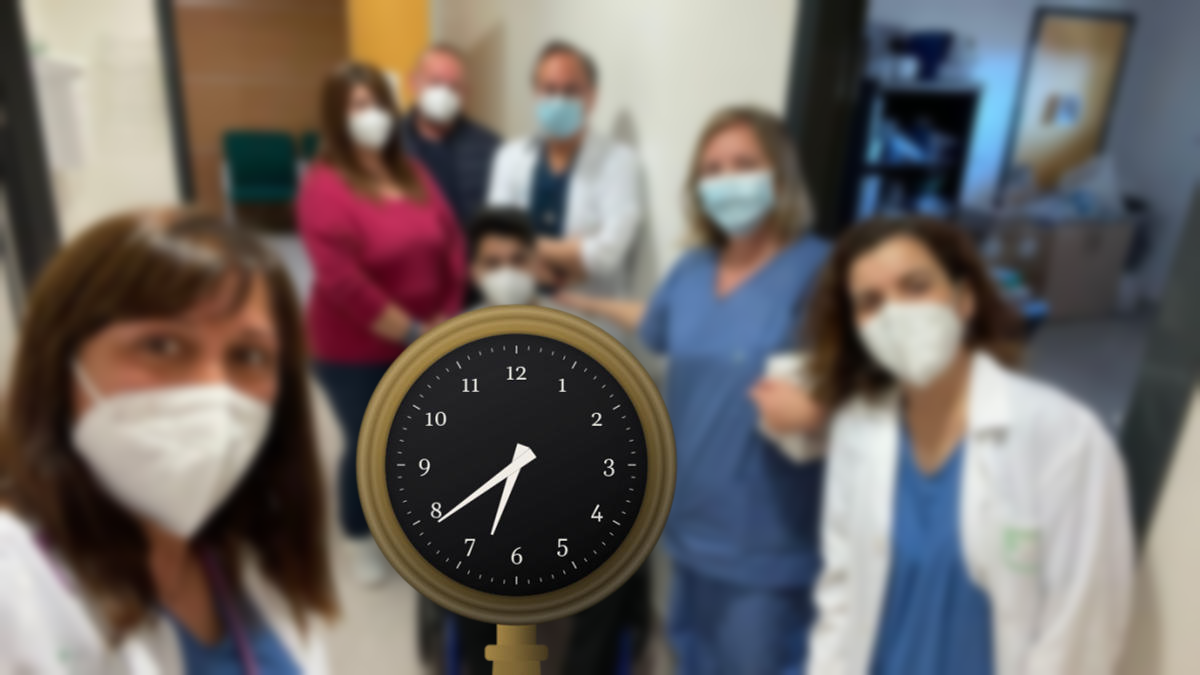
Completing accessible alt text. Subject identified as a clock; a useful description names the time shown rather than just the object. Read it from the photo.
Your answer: 6:39
